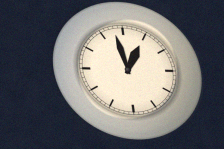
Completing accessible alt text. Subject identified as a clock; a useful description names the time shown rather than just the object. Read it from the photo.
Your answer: 12:58
